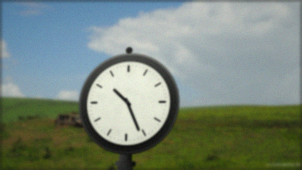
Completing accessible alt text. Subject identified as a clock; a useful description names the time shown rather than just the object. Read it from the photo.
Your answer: 10:26
